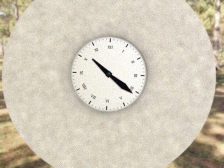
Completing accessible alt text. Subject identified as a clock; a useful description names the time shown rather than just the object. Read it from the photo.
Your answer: 10:21
